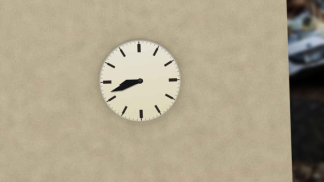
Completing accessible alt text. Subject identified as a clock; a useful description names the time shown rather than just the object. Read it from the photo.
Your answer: 8:42
